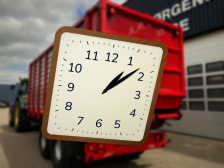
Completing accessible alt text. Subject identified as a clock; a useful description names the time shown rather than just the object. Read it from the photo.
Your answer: 1:08
